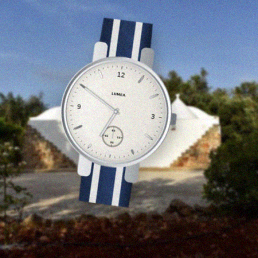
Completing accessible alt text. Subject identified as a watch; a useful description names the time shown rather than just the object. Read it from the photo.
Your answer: 6:50
